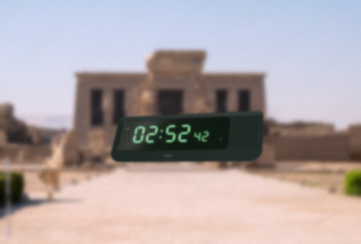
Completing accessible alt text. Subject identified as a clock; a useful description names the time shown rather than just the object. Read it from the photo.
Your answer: 2:52
